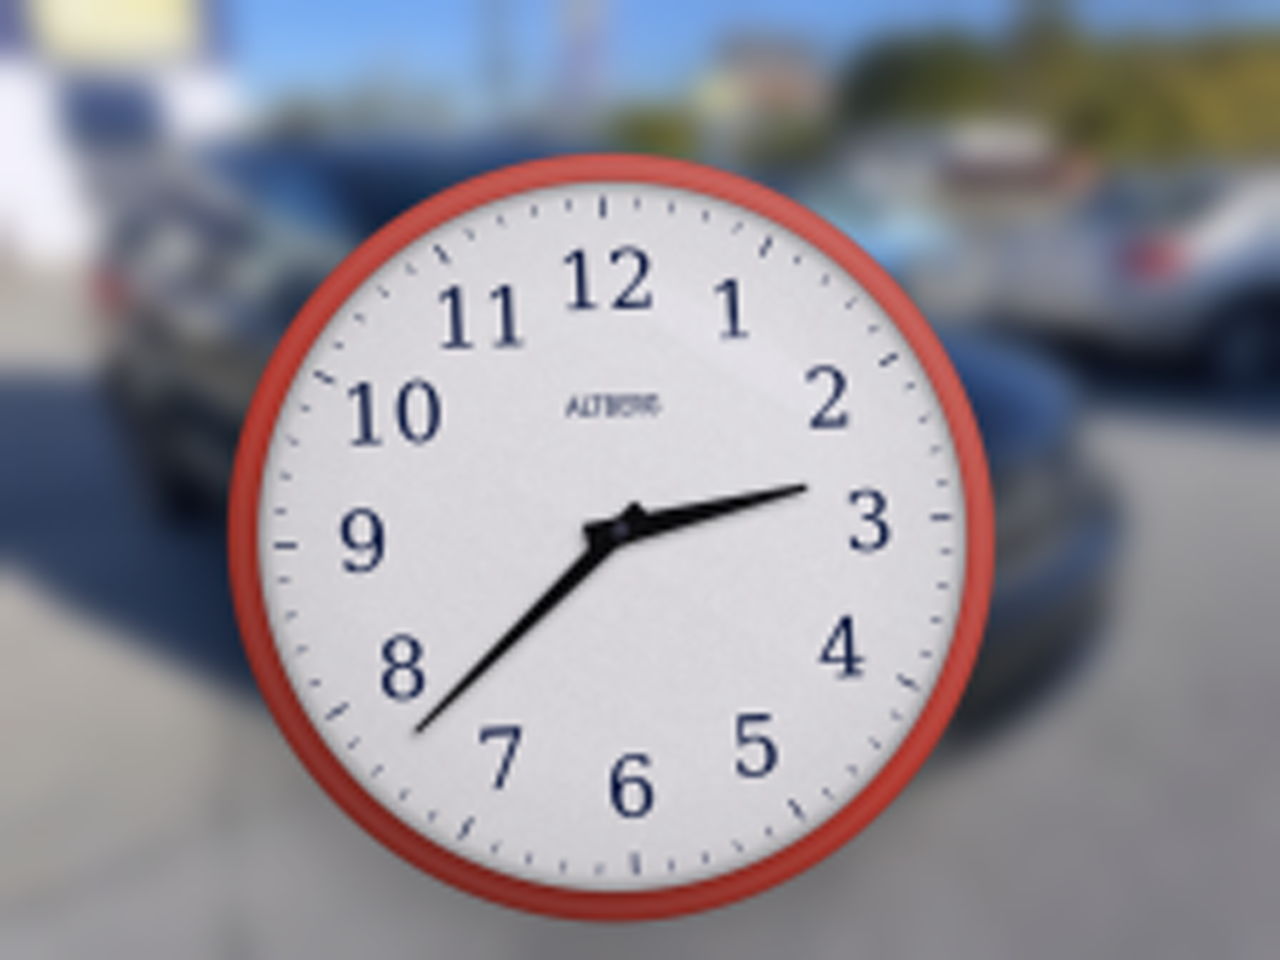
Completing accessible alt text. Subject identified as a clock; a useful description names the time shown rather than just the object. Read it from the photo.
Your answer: 2:38
